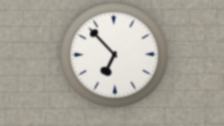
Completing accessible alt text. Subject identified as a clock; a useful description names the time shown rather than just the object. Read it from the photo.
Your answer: 6:53
